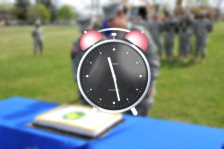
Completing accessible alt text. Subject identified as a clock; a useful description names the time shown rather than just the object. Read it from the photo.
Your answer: 11:28
